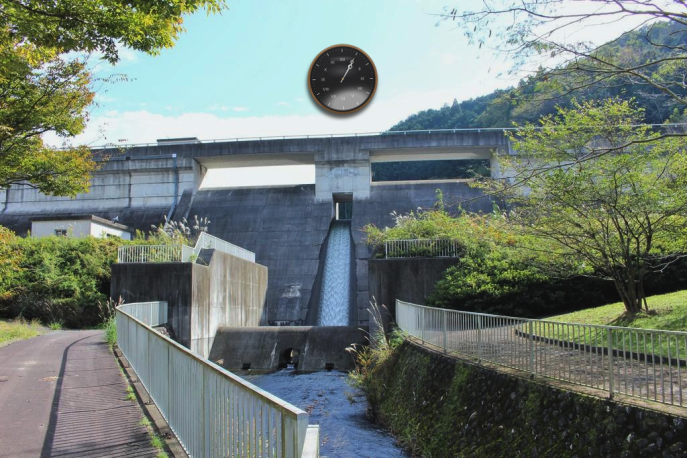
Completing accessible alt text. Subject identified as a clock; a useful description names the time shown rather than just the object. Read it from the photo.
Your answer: 1:05
